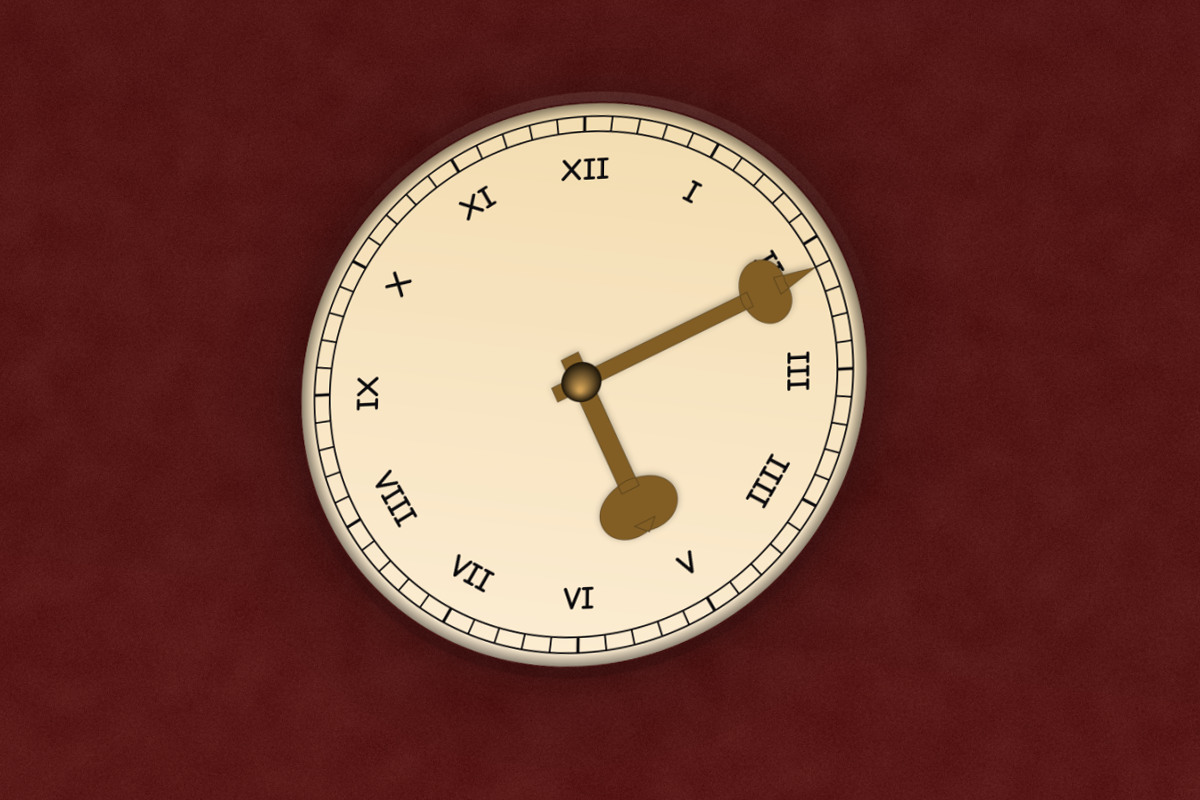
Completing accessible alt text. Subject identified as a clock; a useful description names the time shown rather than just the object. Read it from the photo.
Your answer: 5:11
